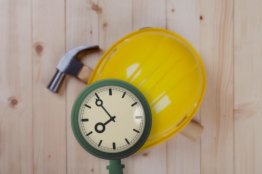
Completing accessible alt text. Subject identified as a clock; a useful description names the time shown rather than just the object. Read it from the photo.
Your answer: 7:54
